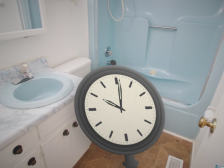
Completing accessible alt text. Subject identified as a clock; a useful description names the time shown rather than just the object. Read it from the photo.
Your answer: 10:01
